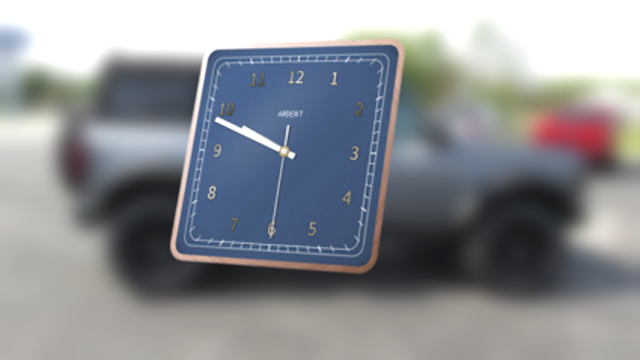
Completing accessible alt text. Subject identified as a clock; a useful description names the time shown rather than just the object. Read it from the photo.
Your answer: 9:48:30
